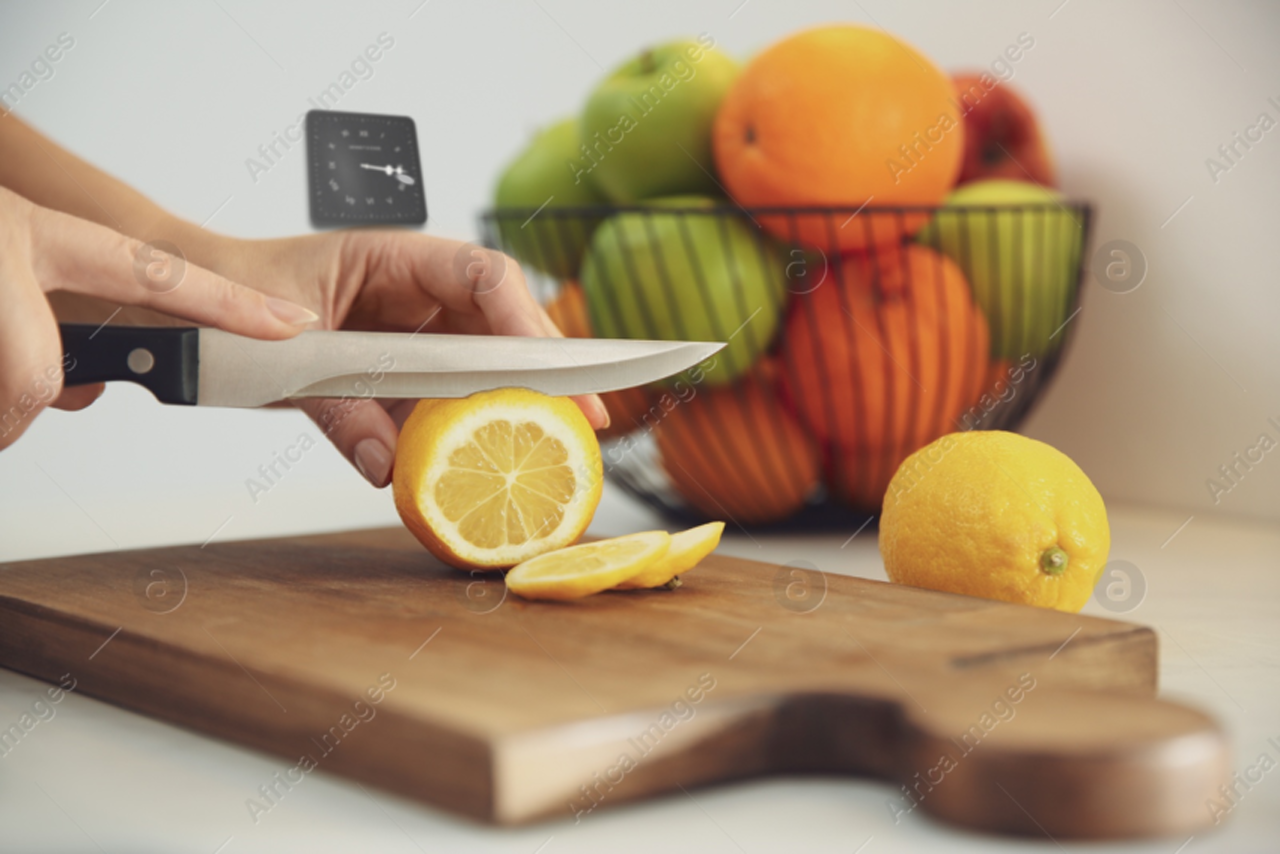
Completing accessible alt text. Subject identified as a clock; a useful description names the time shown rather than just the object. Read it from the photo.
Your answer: 3:16
